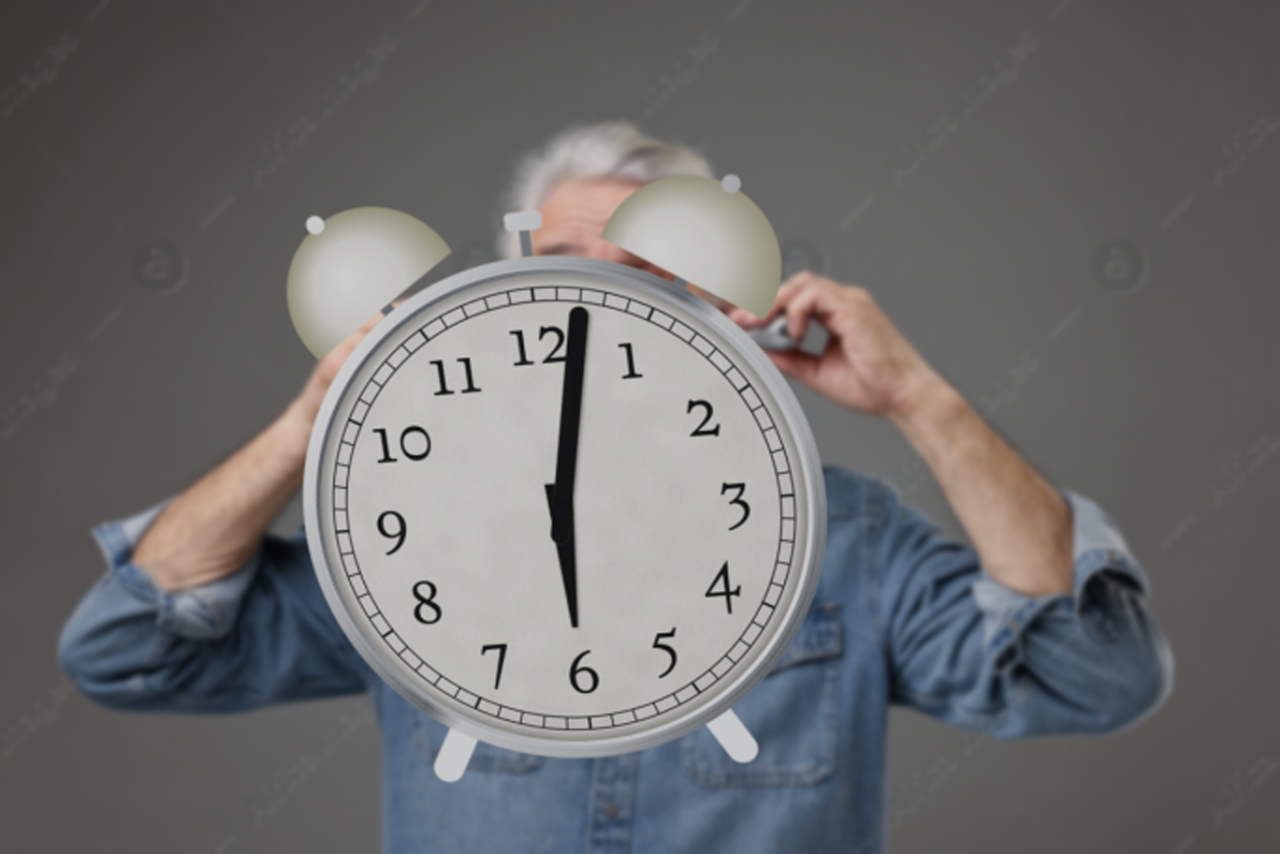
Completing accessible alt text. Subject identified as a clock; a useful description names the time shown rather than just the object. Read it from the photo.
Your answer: 6:02
